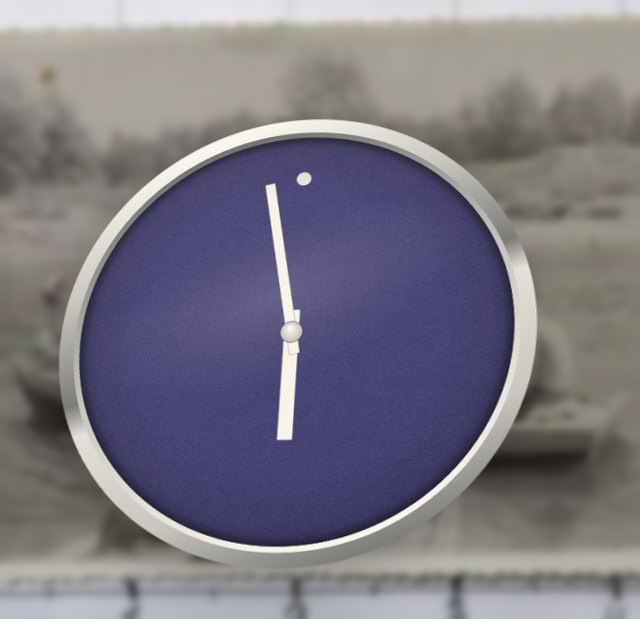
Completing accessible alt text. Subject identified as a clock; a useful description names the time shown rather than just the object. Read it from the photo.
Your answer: 5:58
